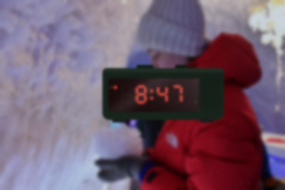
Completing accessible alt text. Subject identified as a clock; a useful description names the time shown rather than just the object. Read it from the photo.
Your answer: 8:47
